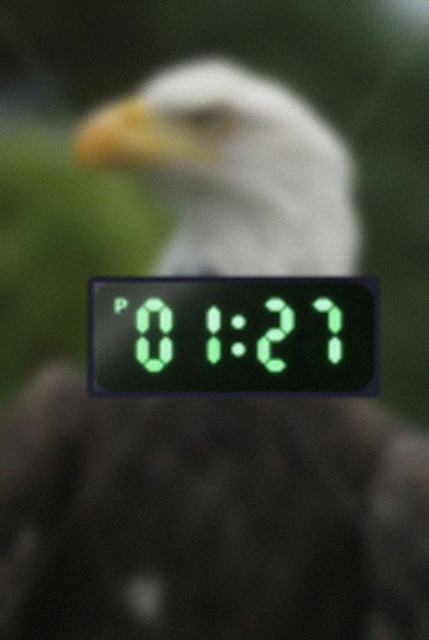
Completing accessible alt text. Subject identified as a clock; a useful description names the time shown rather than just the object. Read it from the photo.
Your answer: 1:27
